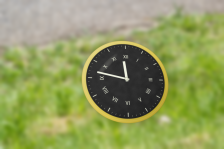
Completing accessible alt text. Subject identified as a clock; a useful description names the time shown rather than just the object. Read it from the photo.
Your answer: 11:47
